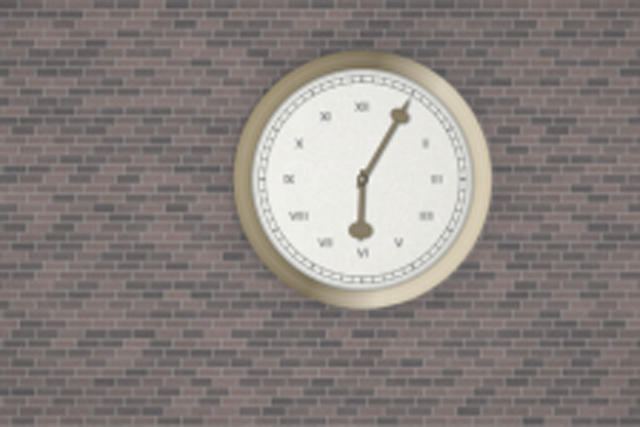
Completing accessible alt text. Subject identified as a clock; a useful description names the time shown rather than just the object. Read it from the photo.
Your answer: 6:05
